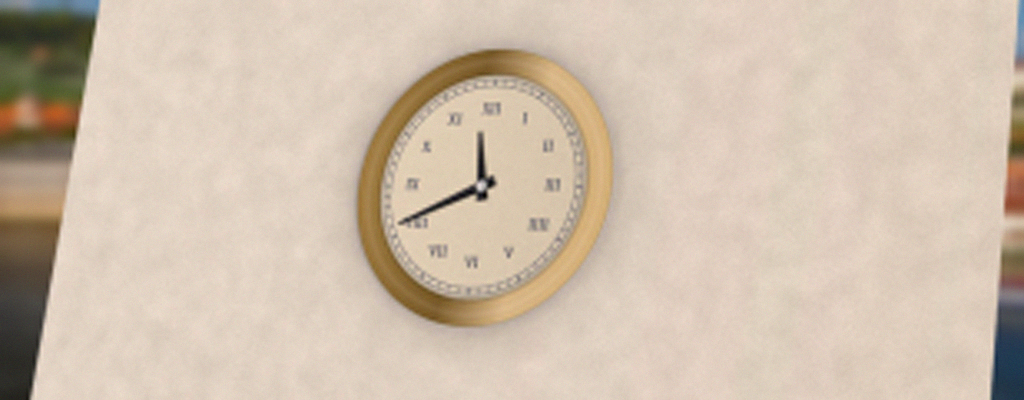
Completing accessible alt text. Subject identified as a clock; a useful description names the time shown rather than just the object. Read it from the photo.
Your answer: 11:41
